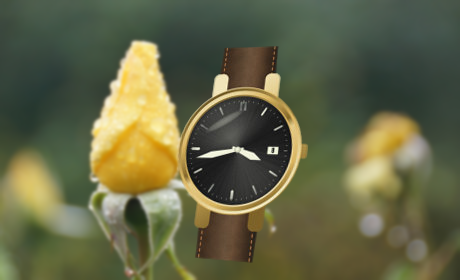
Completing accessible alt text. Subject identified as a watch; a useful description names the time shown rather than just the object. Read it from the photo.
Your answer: 3:43
